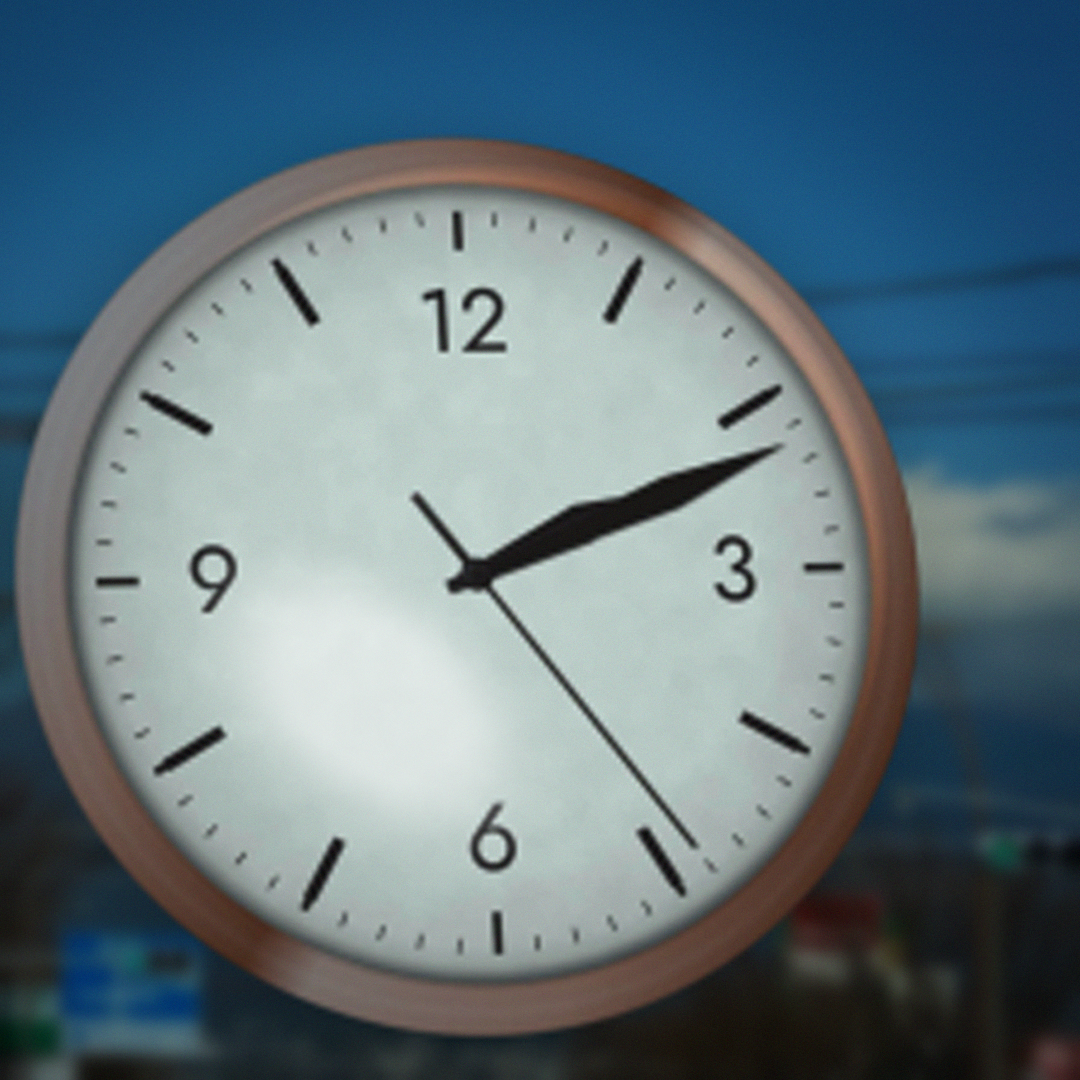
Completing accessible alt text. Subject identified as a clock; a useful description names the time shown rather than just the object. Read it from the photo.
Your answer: 2:11:24
